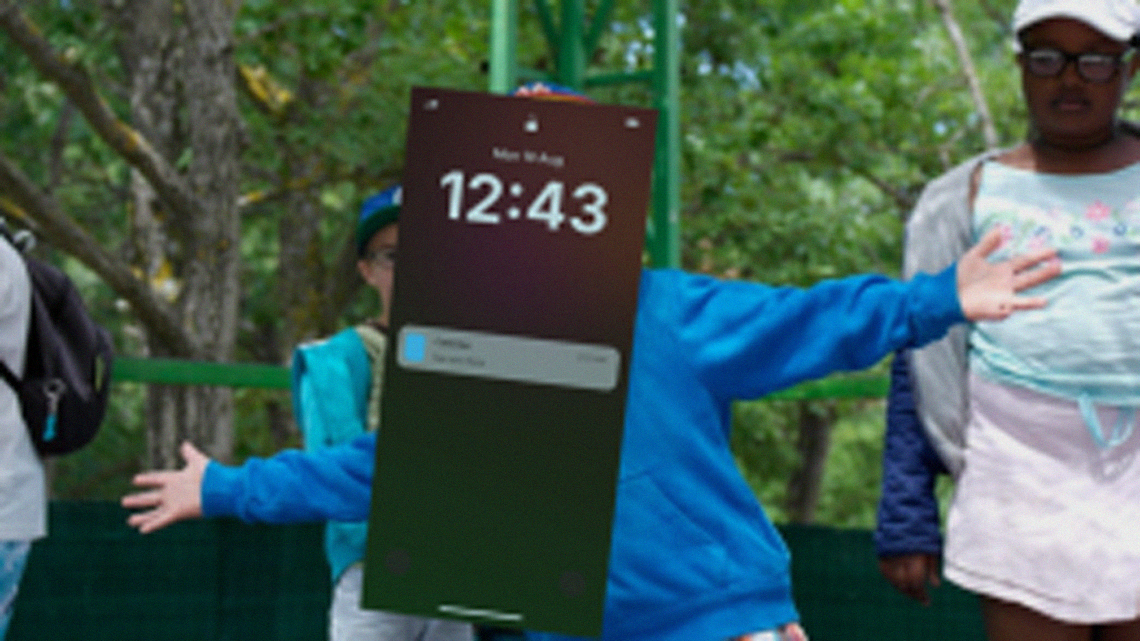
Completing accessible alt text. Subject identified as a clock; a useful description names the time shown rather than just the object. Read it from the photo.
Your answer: 12:43
